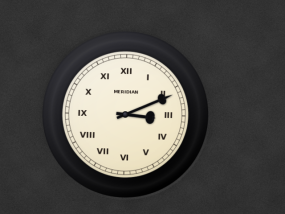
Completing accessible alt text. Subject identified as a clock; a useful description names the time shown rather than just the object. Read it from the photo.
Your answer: 3:11
